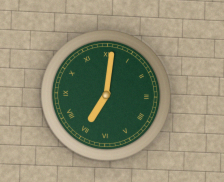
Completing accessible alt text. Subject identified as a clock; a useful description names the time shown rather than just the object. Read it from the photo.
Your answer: 7:01
